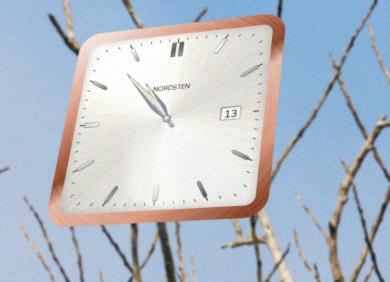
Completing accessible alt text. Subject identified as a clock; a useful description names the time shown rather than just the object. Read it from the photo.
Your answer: 10:53
